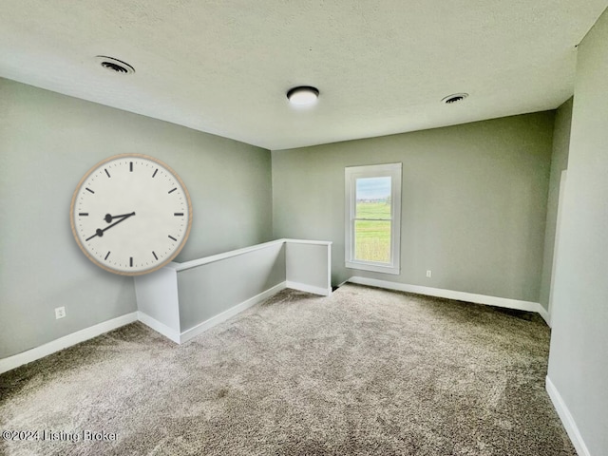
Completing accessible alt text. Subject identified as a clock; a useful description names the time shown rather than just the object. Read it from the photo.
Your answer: 8:40
